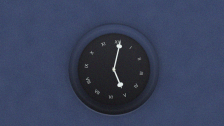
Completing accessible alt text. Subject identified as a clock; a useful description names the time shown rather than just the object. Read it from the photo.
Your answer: 5:01
